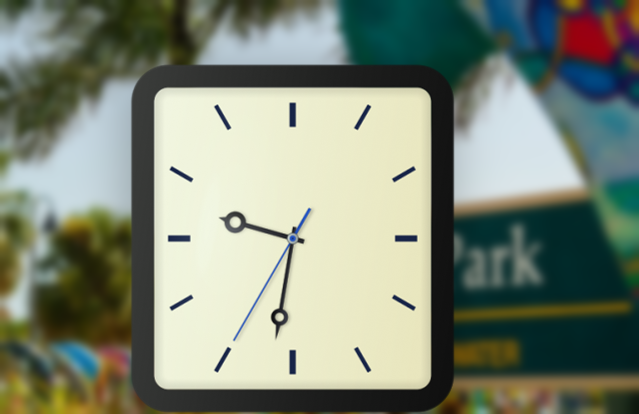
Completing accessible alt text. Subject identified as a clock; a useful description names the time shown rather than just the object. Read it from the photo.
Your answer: 9:31:35
